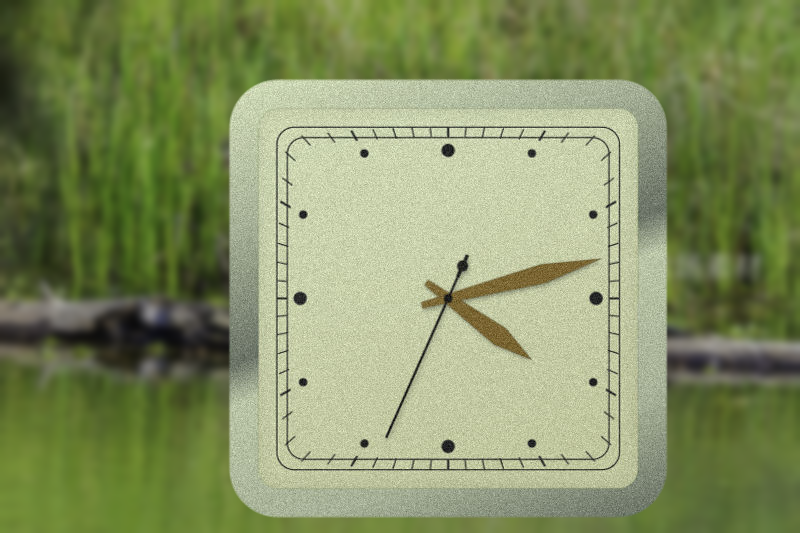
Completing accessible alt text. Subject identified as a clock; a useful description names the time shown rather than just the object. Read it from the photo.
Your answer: 4:12:34
